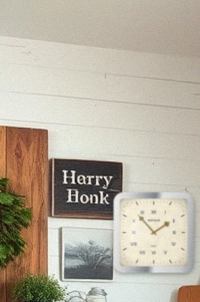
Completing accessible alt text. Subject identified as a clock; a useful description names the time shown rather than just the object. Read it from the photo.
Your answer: 1:53
